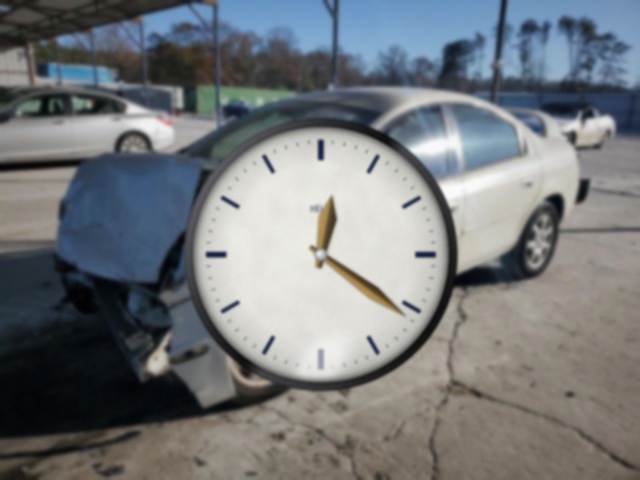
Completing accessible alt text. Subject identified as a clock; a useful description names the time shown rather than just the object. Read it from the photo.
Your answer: 12:21
